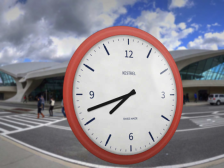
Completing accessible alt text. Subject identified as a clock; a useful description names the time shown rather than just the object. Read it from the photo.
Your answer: 7:42
